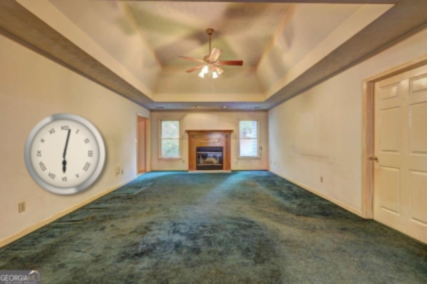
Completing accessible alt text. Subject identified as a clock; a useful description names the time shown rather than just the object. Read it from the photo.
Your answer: 6:02
